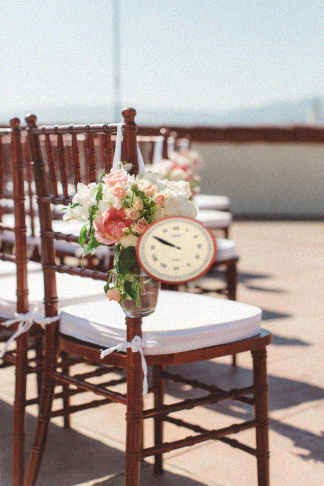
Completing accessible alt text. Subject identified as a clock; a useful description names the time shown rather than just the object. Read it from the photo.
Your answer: 9:50
